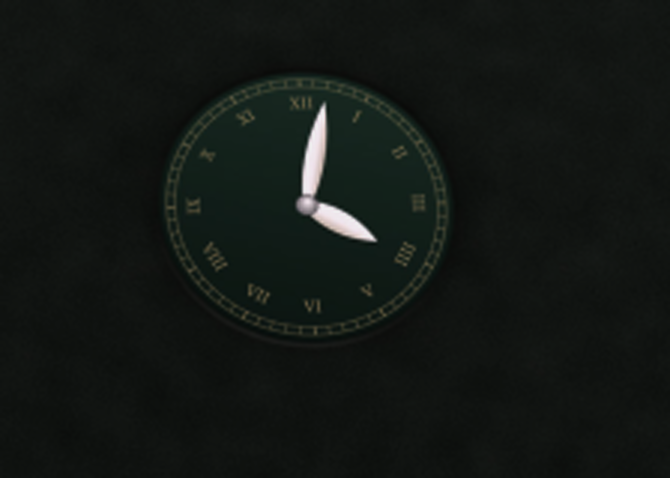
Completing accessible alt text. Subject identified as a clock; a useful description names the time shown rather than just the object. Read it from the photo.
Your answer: 4:02
